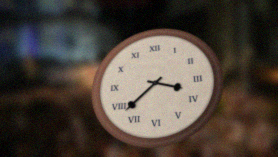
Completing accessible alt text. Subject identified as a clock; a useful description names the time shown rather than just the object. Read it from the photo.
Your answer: 3:38
